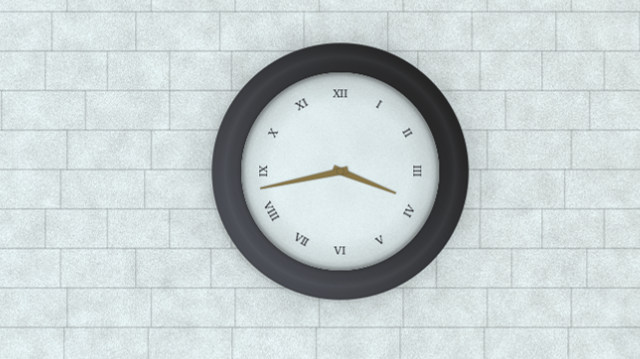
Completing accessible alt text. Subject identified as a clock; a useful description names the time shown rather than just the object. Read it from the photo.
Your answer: 3:43
